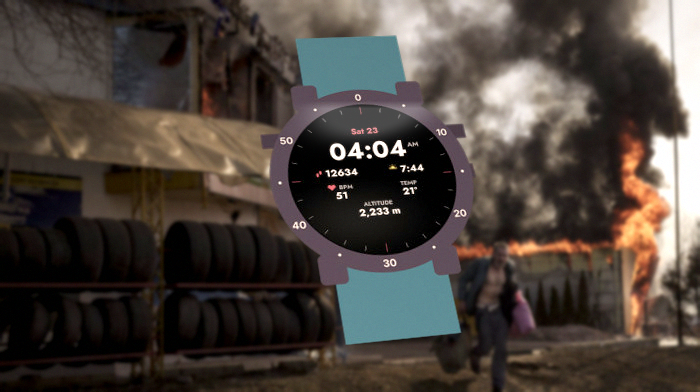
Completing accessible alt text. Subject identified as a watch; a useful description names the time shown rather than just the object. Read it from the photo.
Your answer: 4:04
